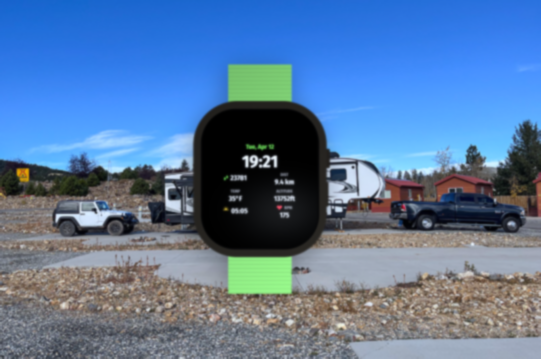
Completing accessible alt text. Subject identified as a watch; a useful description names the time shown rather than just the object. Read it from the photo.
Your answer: 19:21
